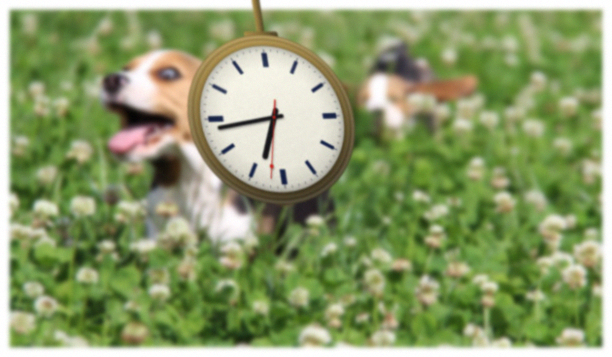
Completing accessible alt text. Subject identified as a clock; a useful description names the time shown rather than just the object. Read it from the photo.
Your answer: 6:43:32
